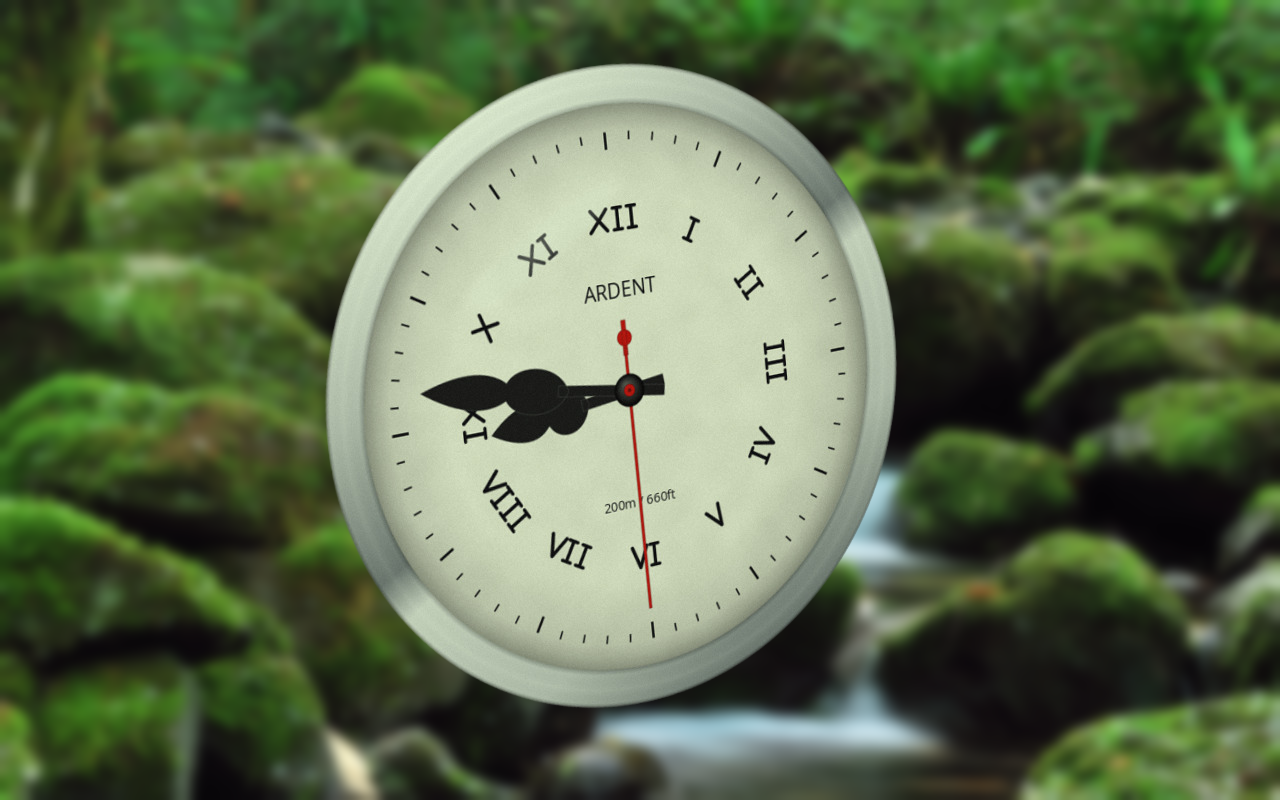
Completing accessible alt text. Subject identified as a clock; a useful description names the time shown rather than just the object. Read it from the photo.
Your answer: 8:46:30
